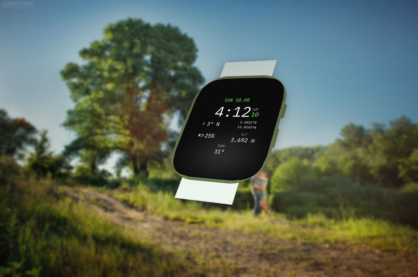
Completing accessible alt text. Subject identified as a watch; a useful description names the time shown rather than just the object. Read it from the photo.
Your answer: 4:12
